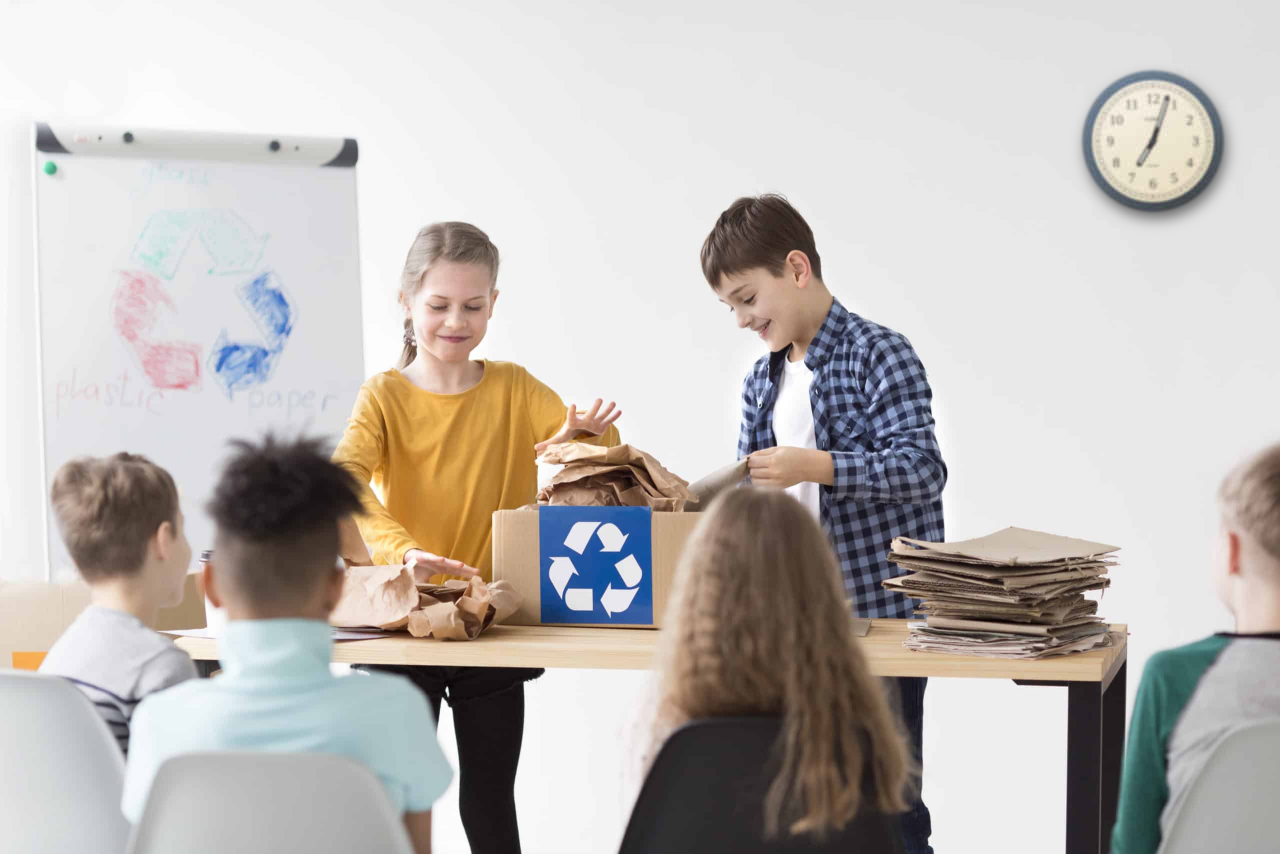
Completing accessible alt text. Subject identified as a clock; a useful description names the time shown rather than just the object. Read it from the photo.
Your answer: 7:03
